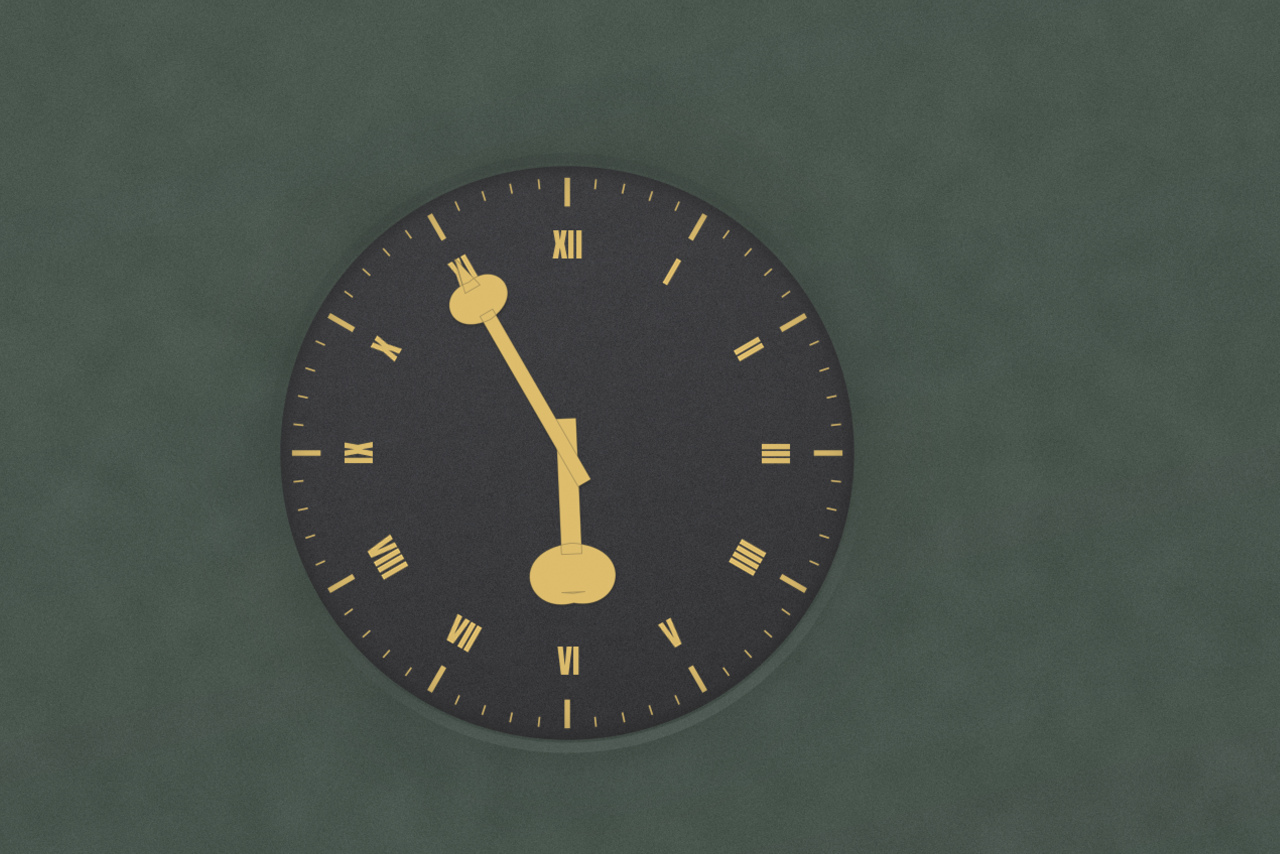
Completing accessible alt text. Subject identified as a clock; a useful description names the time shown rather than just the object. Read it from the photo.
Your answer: 5:55
